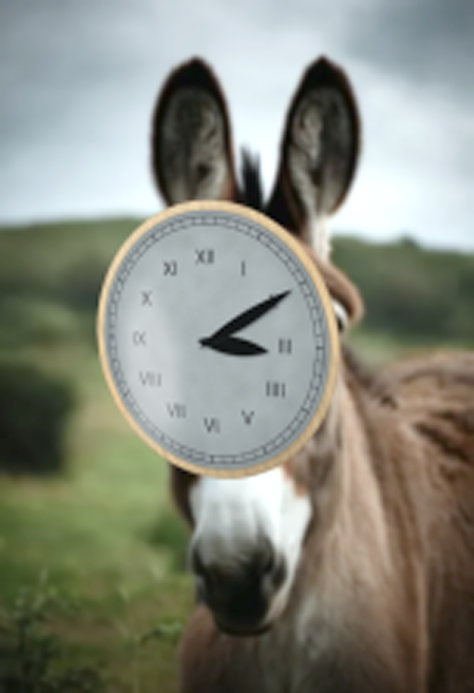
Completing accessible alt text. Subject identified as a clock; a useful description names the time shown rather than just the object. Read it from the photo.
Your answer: 3:10
